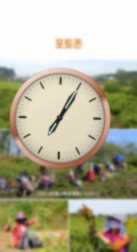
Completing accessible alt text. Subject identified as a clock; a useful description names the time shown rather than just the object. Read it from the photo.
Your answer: 7:05
